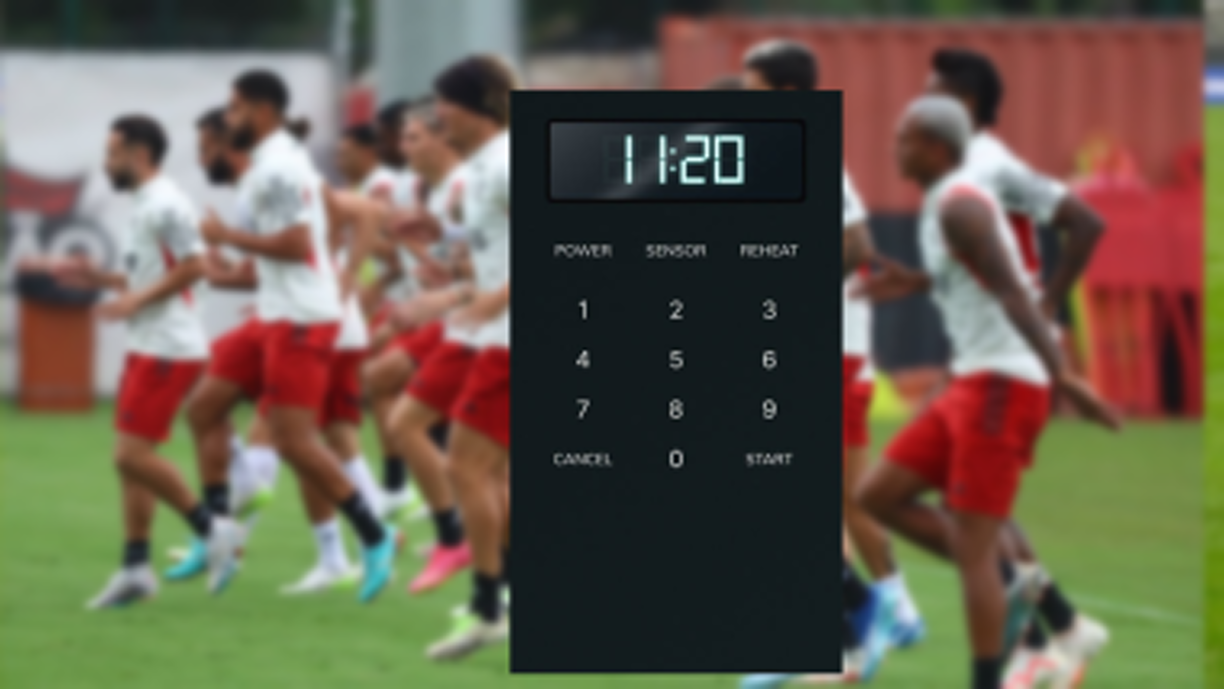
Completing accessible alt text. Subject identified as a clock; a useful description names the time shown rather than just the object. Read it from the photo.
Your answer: 11:20
